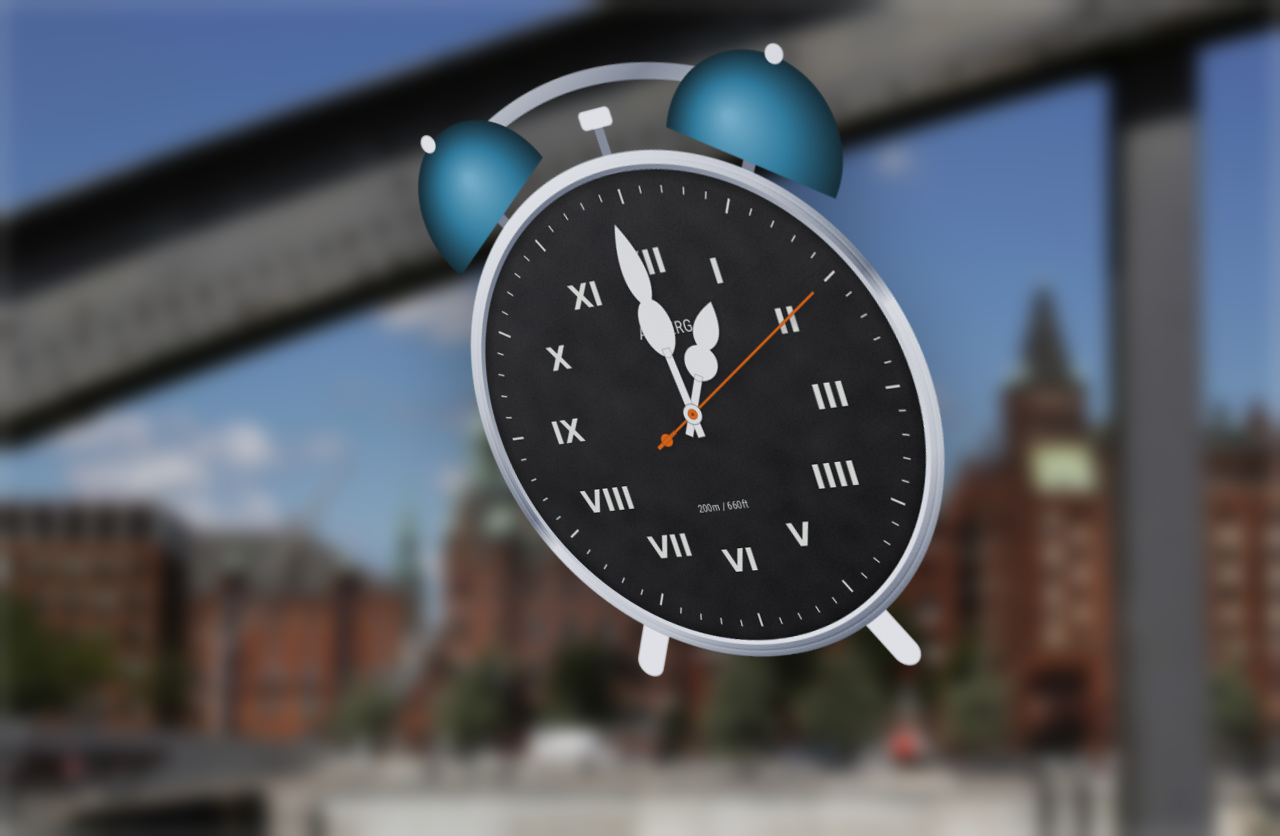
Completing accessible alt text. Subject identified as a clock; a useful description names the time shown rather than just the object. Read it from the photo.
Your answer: 12:59:10
